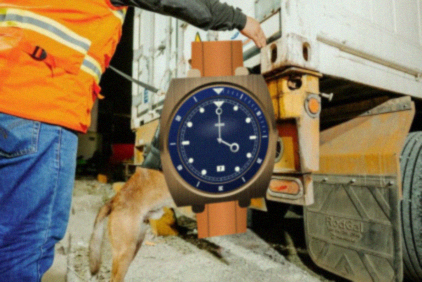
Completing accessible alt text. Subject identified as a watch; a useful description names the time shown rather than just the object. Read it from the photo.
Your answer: 4:00
